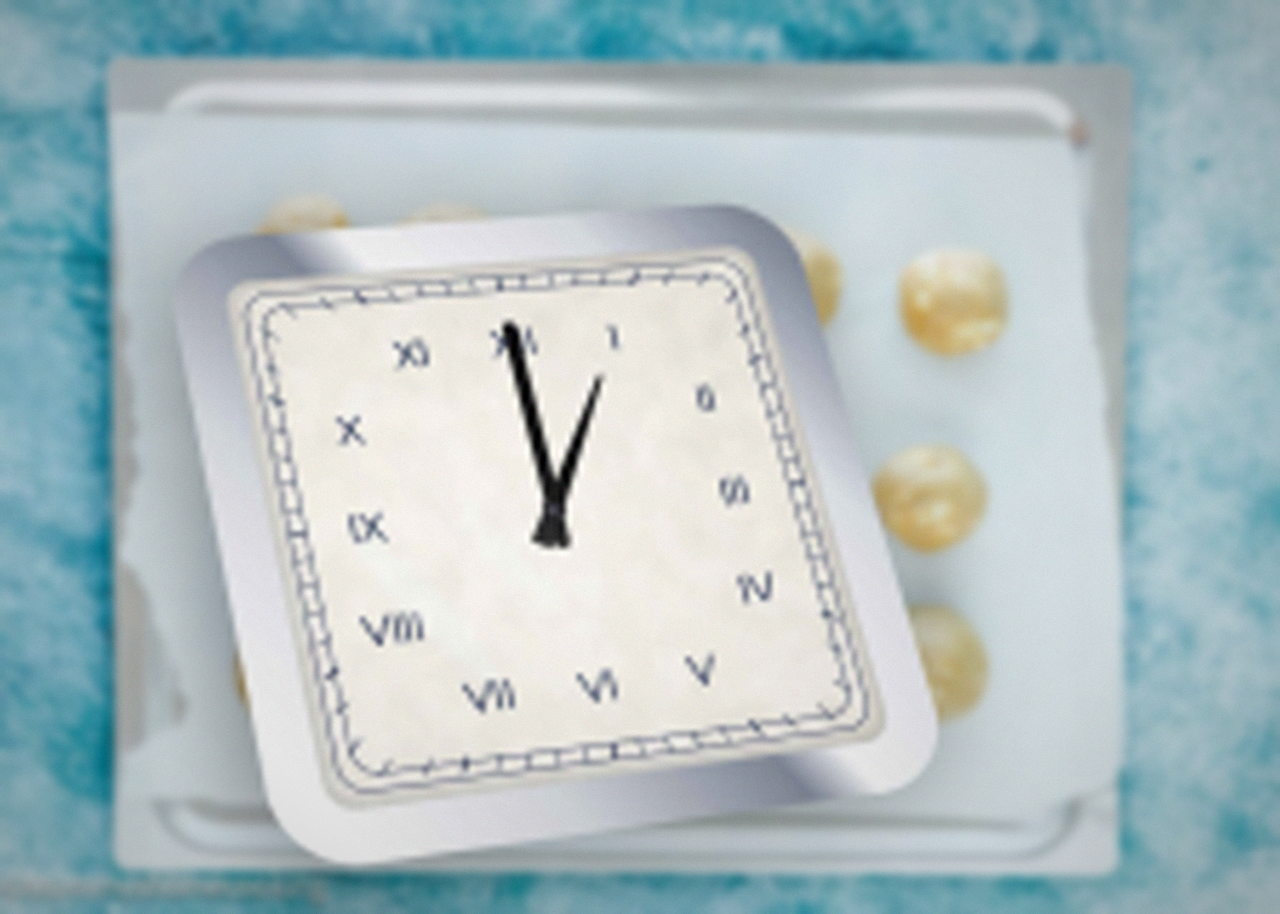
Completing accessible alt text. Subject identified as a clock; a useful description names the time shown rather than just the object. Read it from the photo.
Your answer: 1:00
